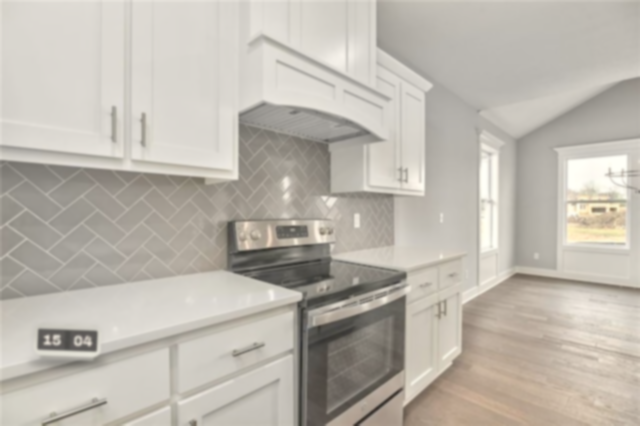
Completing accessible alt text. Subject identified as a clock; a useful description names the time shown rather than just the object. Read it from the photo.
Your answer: 15:04
